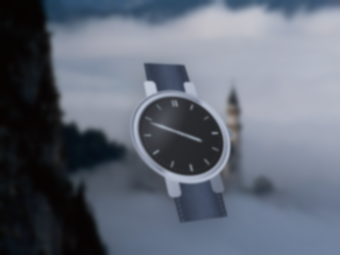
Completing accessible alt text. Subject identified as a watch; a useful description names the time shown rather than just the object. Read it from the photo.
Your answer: 3:49
